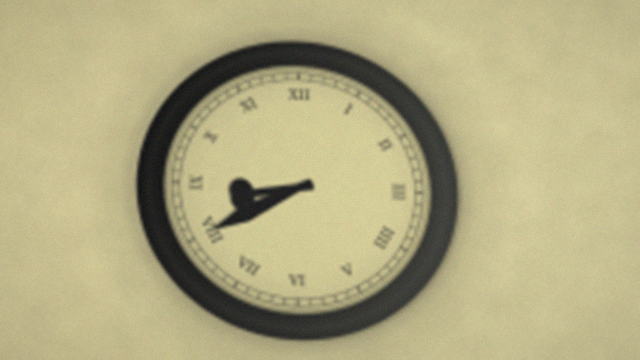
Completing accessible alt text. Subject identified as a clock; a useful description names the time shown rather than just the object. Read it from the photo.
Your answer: 8:40
